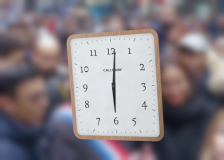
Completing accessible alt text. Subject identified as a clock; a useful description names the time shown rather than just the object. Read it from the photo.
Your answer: 6:01
